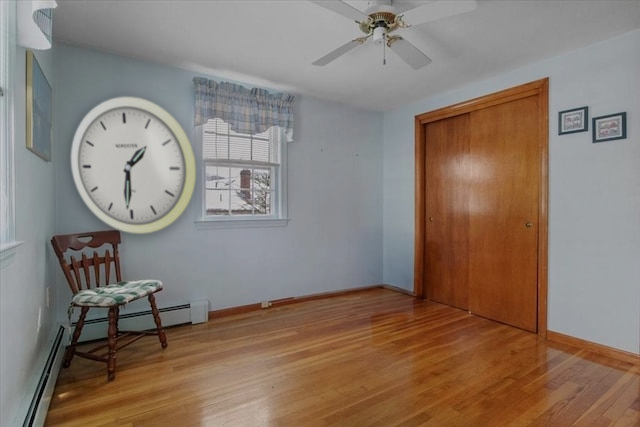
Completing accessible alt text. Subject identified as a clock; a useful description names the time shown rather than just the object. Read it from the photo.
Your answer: 1:31
